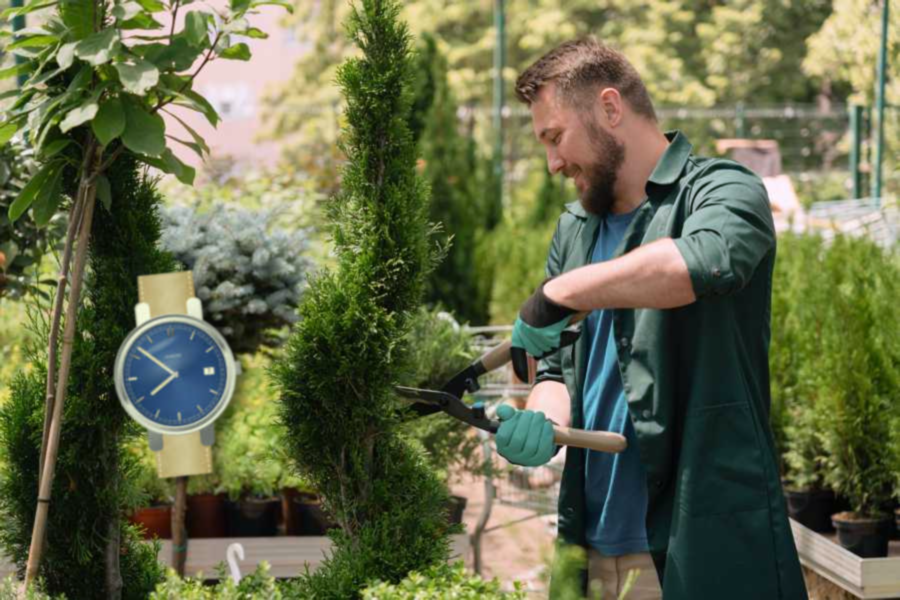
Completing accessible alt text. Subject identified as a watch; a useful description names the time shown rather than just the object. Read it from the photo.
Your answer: 7:52
